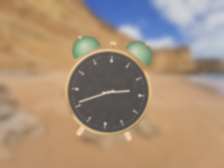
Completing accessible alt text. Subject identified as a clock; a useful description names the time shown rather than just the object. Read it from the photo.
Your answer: 2:41
